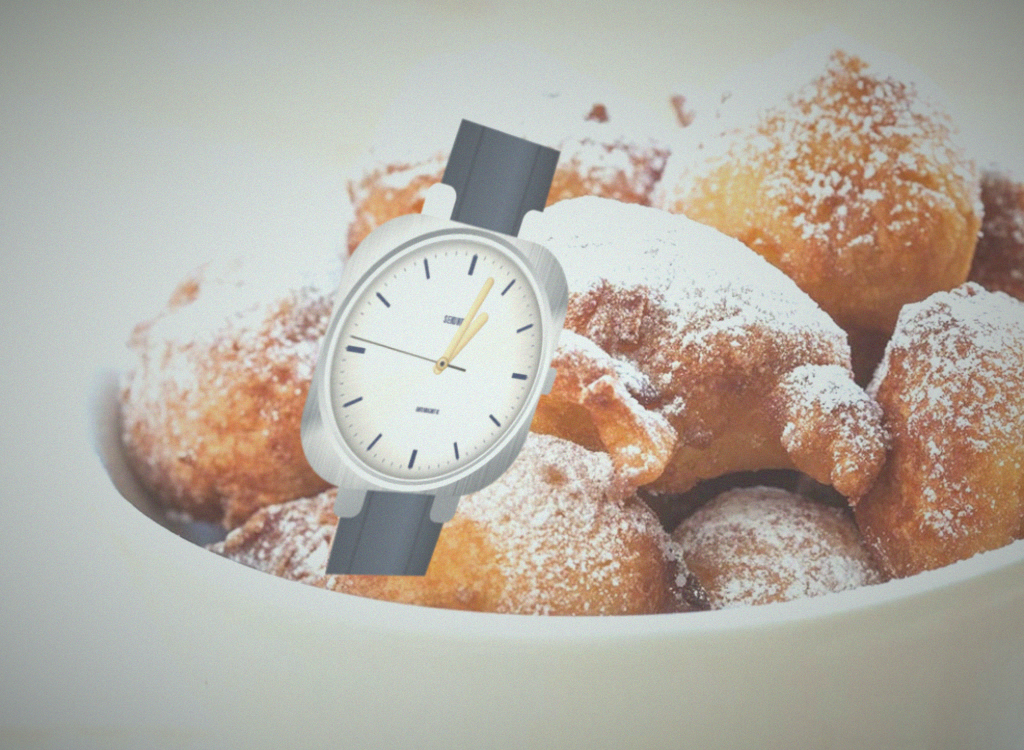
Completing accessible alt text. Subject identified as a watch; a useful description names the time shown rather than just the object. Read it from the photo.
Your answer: 1:02:46
